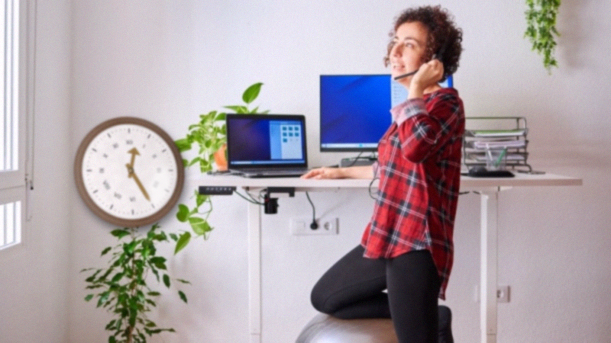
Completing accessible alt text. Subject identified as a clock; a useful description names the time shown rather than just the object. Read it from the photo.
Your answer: 12:25
